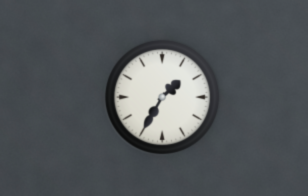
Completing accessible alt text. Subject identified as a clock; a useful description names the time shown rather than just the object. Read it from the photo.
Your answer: 1:35
